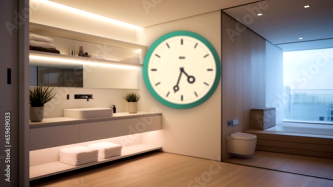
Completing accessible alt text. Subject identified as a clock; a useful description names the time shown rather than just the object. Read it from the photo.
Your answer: 4:33
